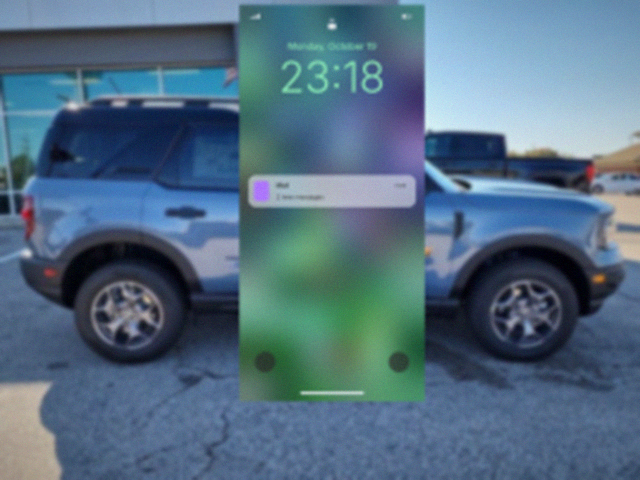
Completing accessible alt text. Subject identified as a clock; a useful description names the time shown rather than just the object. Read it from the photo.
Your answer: 23:18
